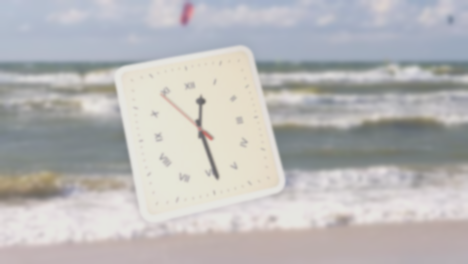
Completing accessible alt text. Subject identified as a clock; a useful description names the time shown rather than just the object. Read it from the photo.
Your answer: 12:28:54
